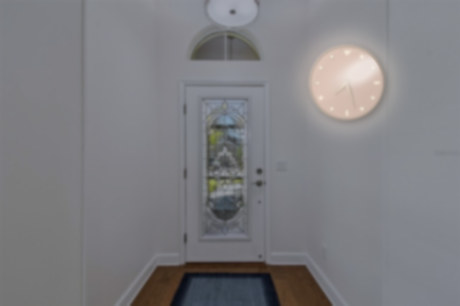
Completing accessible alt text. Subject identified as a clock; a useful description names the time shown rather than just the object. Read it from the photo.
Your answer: 7:27
